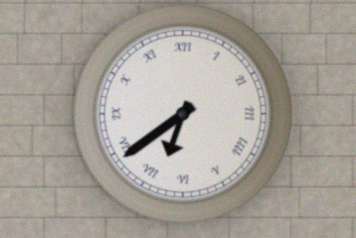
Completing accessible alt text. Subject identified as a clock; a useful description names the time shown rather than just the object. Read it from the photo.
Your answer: 6:39
